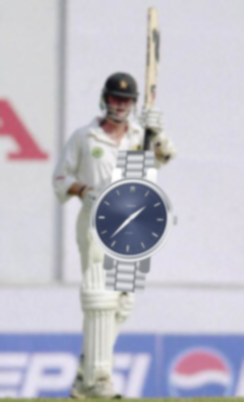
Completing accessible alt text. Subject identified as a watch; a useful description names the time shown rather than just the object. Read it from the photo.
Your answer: 1:37
